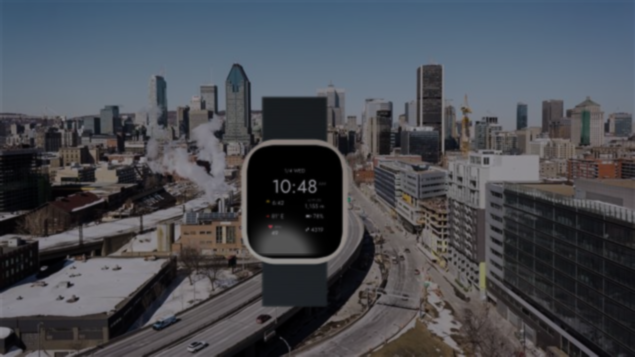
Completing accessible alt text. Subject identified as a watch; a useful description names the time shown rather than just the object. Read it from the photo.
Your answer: 10:48
